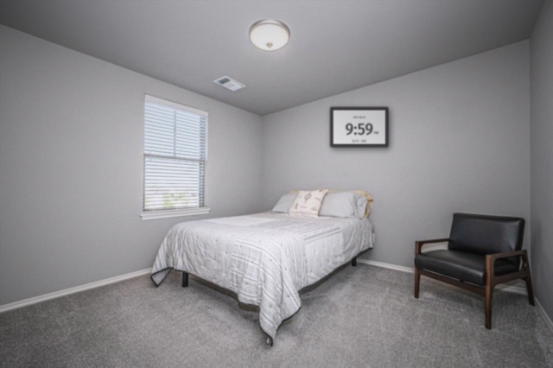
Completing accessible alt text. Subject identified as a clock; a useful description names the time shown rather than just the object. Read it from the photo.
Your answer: 9:59
